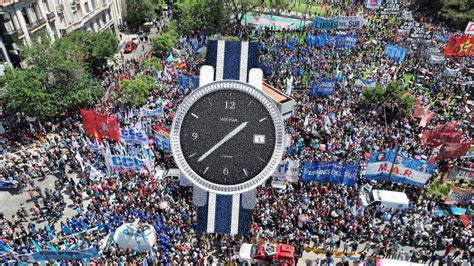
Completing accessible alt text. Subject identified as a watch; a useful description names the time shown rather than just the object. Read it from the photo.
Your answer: 1:38
